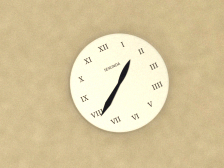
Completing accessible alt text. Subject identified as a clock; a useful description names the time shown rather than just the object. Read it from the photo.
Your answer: 1:39
